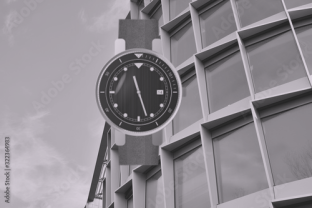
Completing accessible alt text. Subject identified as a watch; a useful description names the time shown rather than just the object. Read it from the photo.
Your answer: 11:27
